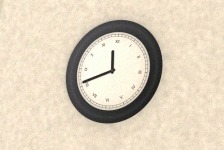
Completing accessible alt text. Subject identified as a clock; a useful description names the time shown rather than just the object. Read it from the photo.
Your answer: 11:41
